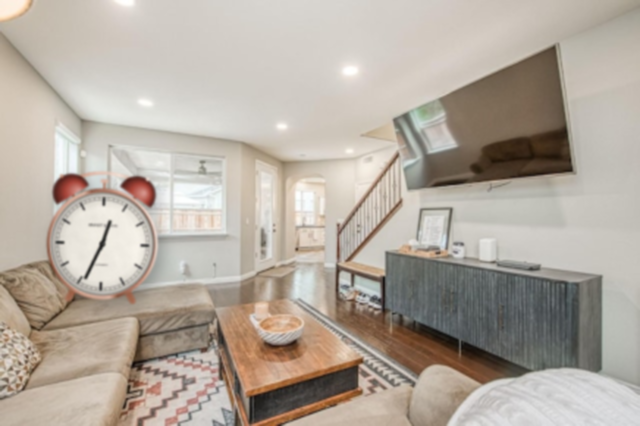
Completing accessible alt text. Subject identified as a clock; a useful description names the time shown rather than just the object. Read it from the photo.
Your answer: 12:34
